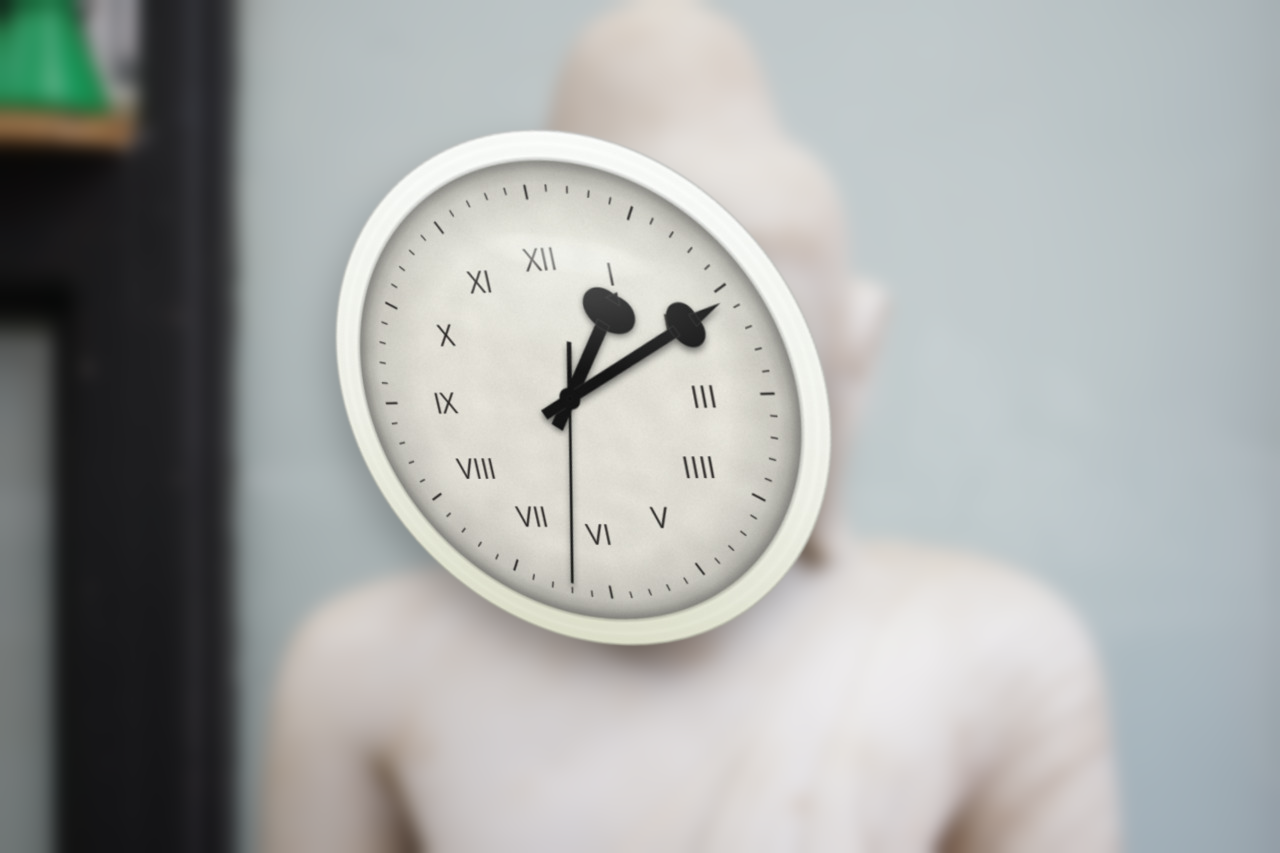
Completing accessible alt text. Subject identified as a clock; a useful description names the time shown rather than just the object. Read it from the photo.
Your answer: 1:10:32
